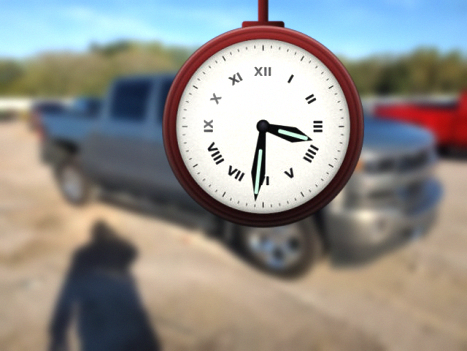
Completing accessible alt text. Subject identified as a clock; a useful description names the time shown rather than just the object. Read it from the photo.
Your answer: 3:31
